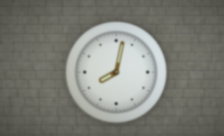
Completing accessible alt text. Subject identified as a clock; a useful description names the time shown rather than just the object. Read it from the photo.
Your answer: 8:02
